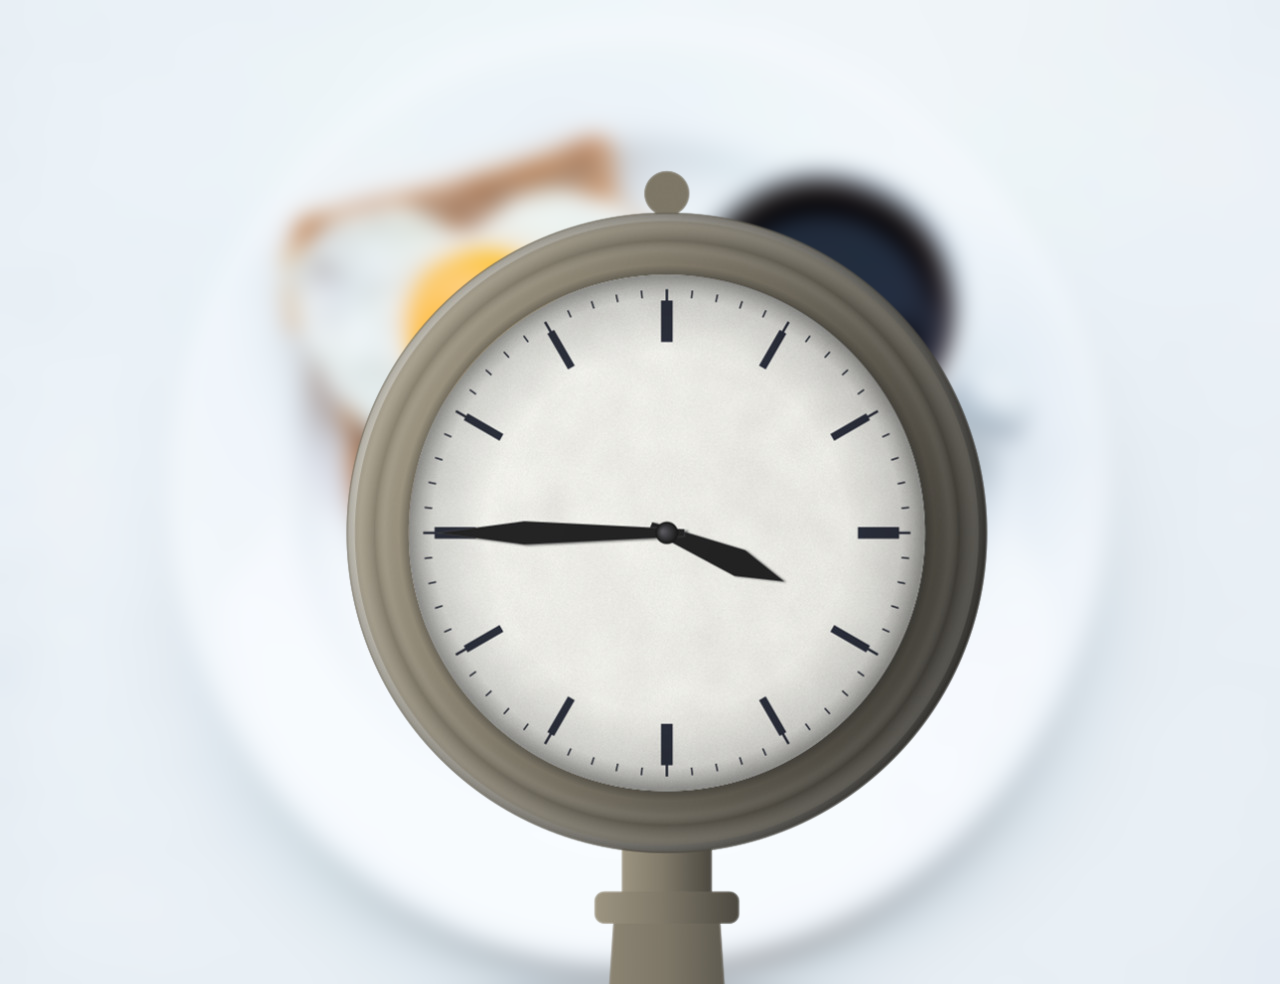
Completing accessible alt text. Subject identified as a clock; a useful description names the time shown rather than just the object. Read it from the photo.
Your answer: 3:45
